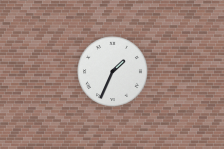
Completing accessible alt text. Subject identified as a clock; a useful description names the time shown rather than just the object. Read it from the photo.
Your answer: 1:34
